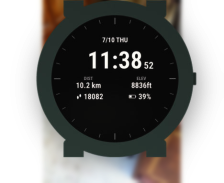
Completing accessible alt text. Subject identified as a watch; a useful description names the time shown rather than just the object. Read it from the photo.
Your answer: 11:38:52
